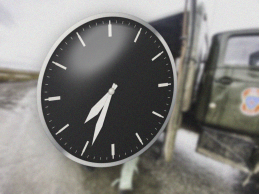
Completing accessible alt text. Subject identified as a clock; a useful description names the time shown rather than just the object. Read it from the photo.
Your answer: 7:34
